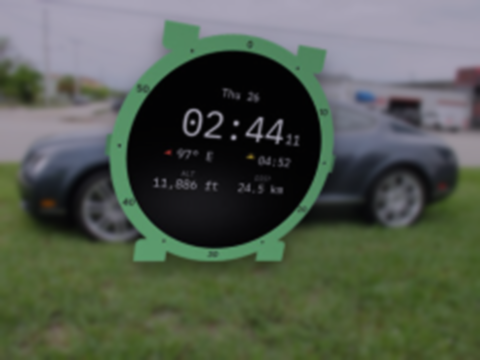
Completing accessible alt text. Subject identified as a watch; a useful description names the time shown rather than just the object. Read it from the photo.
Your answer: 2:44
